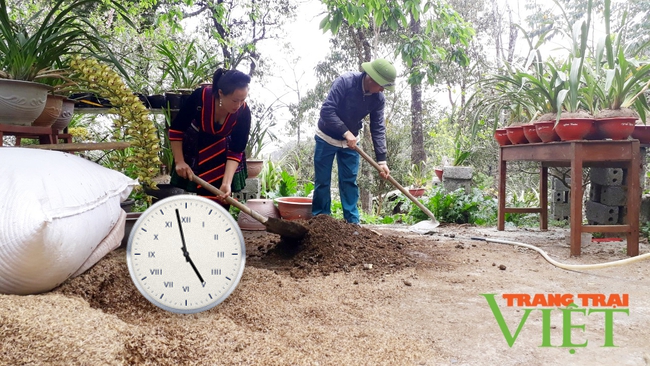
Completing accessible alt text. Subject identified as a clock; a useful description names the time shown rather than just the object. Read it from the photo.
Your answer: 4:58
